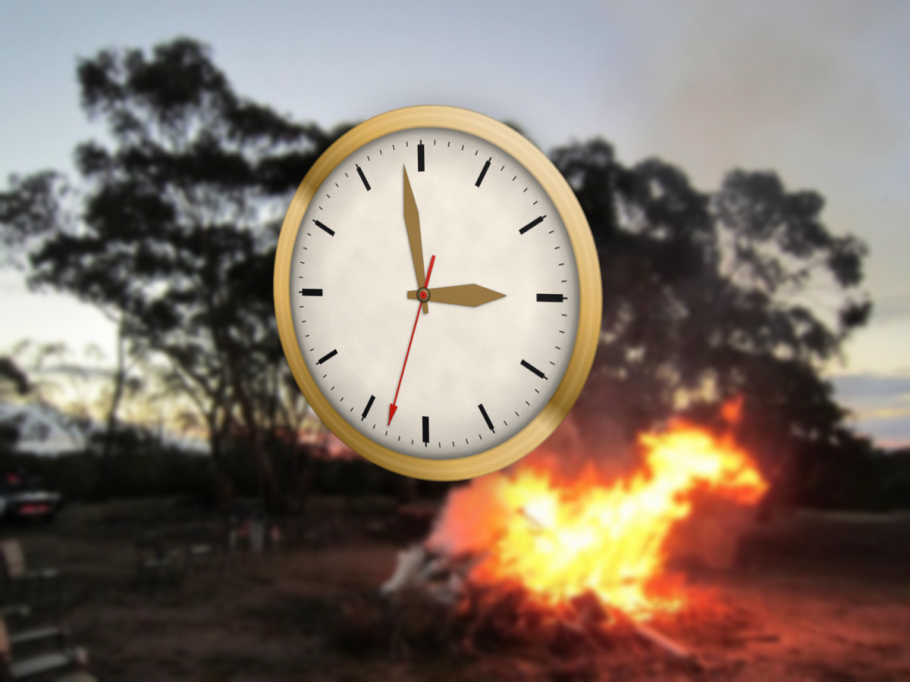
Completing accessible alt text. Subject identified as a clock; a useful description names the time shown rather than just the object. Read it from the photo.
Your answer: 2:58:33
